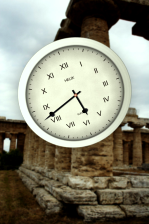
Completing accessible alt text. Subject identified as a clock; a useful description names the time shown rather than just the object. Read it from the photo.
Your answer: 5:42
